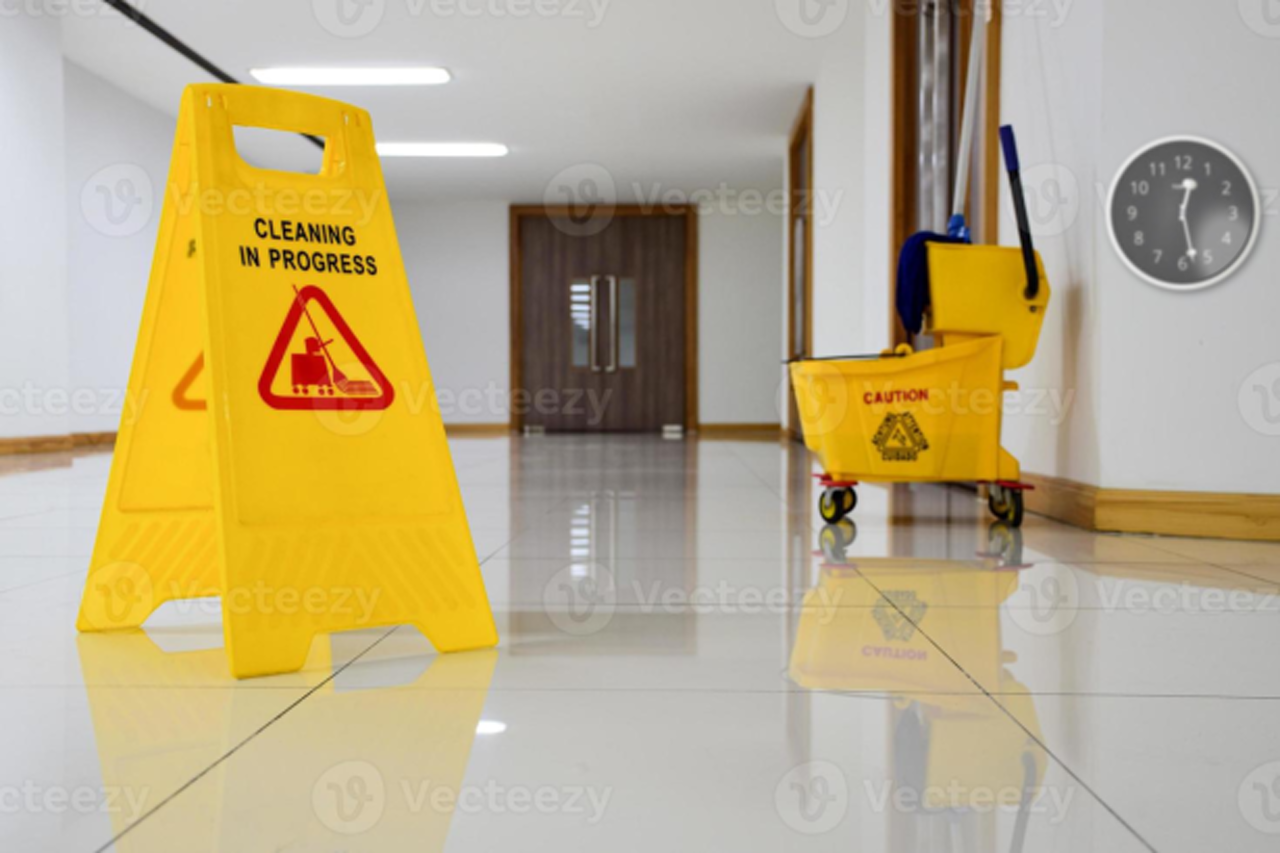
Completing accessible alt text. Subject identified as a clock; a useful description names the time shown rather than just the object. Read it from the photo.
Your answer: 12:28
